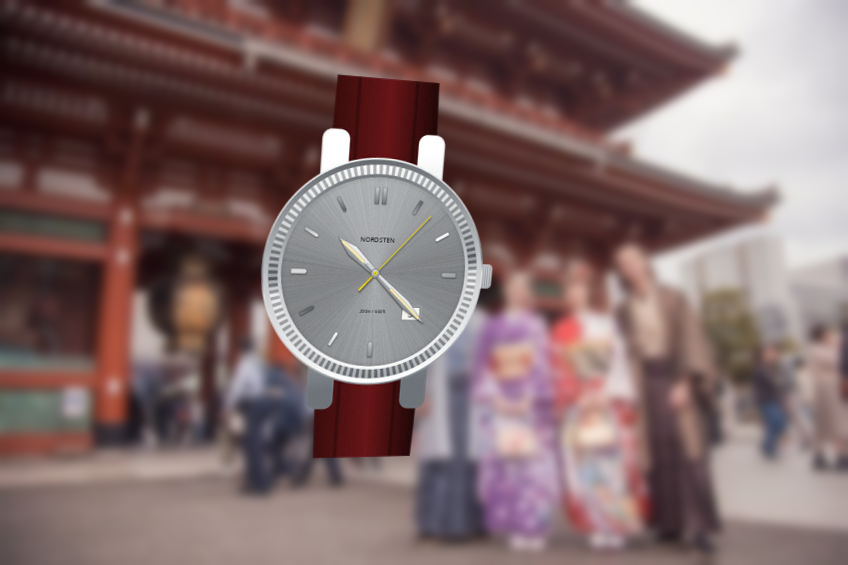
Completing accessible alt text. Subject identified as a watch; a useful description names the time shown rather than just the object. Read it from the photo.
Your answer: 10:22:07
